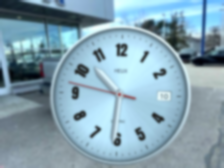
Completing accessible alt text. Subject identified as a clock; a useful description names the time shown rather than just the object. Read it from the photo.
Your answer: 10:30:47
